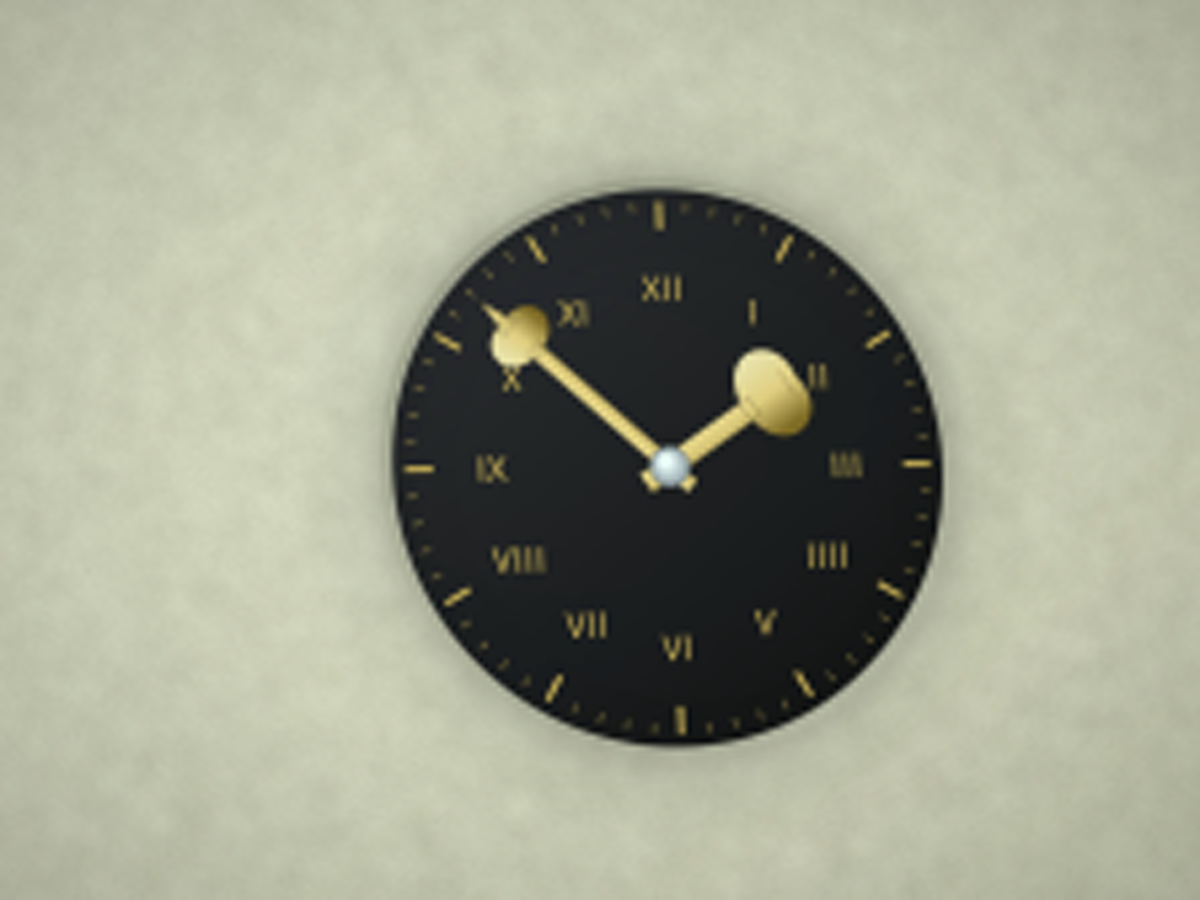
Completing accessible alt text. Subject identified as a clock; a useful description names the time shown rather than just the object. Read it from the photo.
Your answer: 1:52
